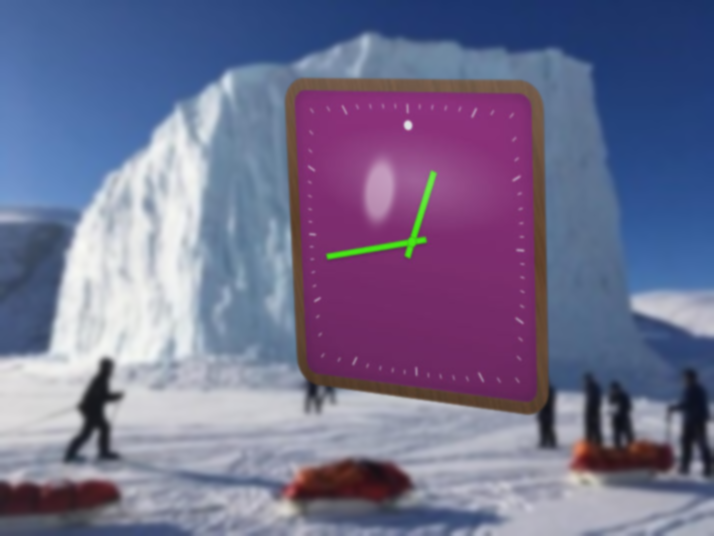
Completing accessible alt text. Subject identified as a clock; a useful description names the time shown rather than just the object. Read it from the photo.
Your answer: 12:43
